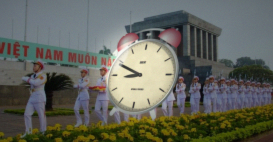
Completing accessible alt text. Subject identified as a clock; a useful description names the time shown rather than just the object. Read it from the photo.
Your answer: 8:49
